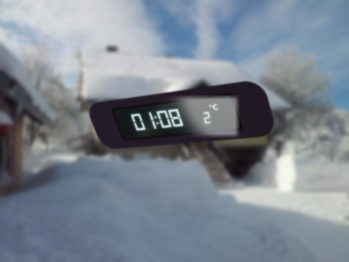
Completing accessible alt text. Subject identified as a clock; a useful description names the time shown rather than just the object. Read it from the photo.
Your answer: 1:08
